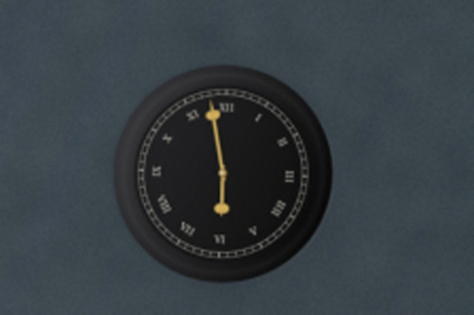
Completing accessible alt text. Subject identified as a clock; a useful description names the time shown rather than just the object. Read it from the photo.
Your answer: 5:58
